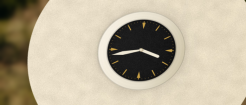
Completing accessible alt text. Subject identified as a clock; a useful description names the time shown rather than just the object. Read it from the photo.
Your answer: 3:43
